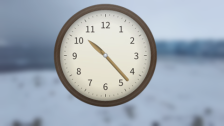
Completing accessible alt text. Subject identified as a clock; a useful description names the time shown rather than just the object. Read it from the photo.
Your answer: 10:23
